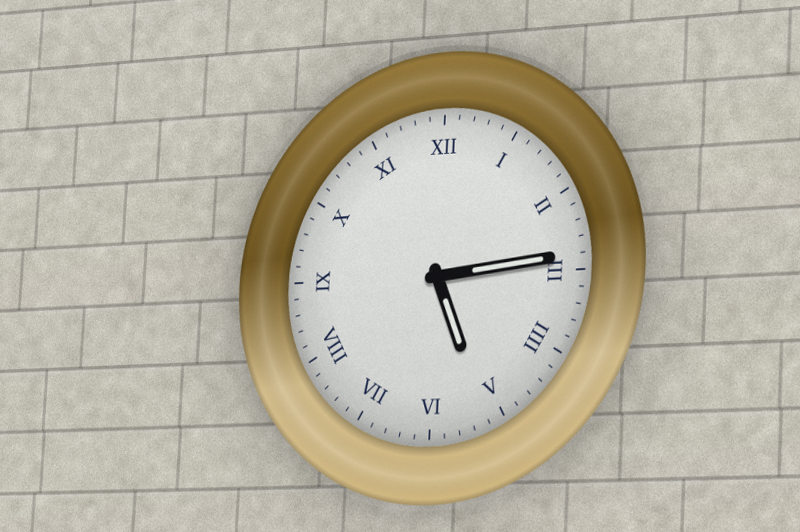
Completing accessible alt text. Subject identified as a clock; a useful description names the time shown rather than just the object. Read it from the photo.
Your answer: 5:14
